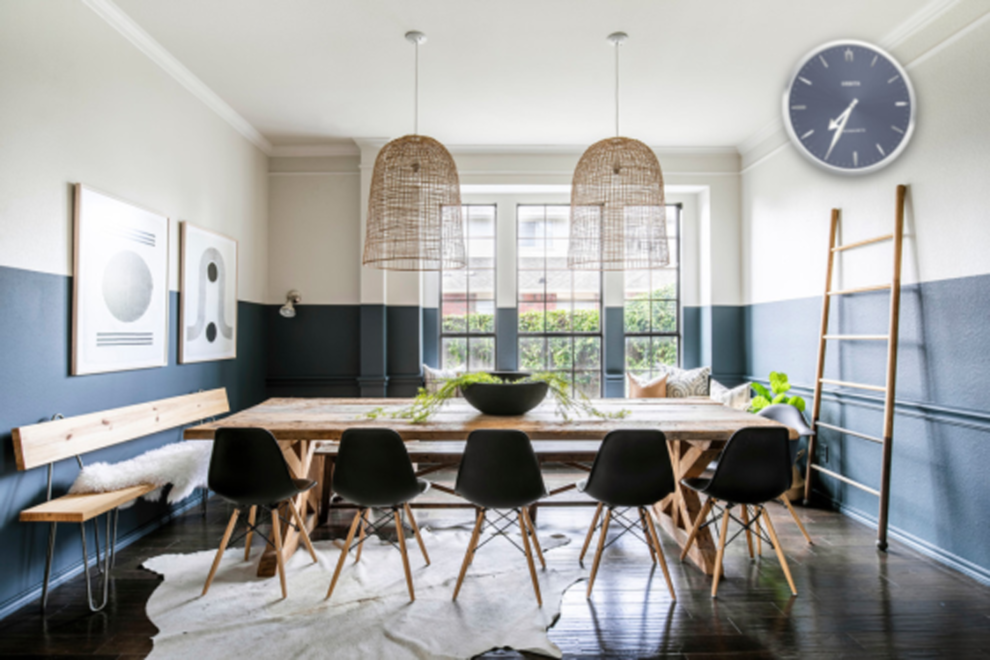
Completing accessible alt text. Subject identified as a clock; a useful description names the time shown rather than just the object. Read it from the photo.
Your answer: 7:35
